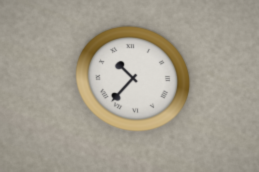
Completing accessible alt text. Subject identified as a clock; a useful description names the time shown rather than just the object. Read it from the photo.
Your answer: 10:37
